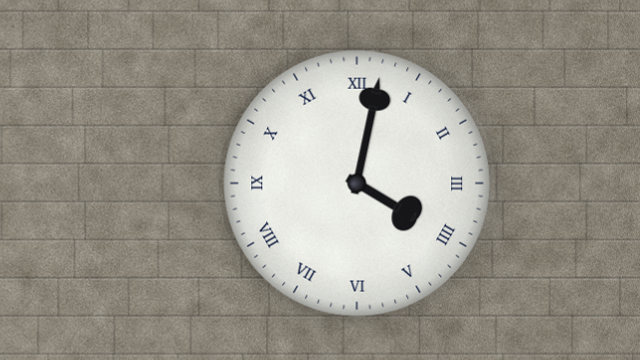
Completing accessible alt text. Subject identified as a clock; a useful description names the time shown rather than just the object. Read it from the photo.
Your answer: 4:02
